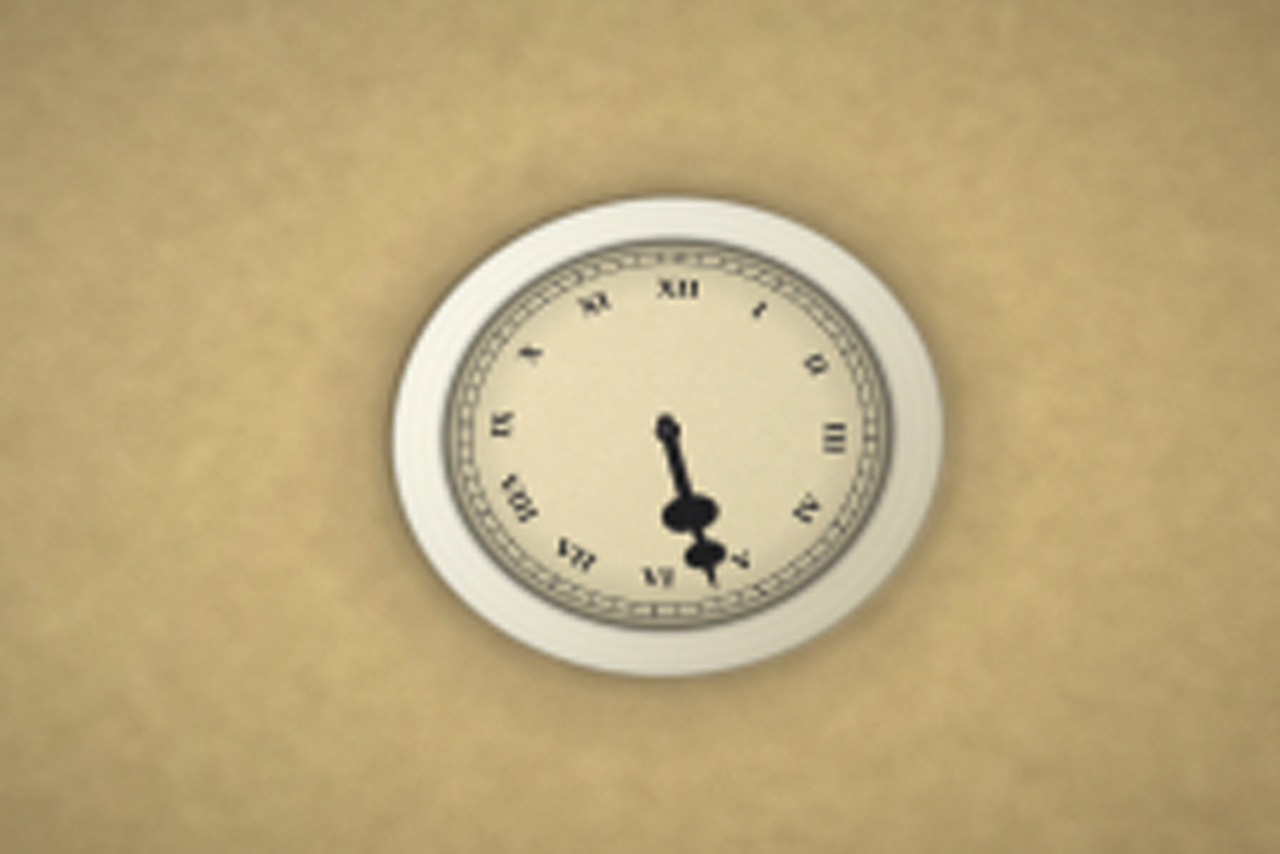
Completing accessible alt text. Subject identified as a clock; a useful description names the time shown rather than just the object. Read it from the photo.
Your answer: 5:27
